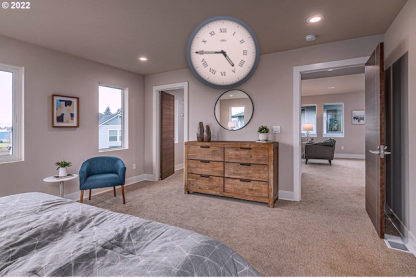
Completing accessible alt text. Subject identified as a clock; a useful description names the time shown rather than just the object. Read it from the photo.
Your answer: 4:45
